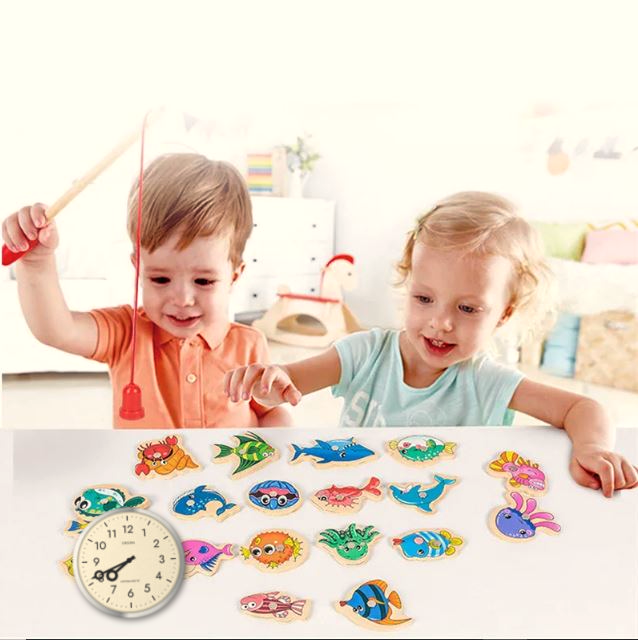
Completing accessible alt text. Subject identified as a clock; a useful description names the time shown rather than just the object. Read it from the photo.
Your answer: 7:41
